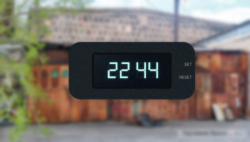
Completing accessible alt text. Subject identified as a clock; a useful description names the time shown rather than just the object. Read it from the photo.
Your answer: 22:44
